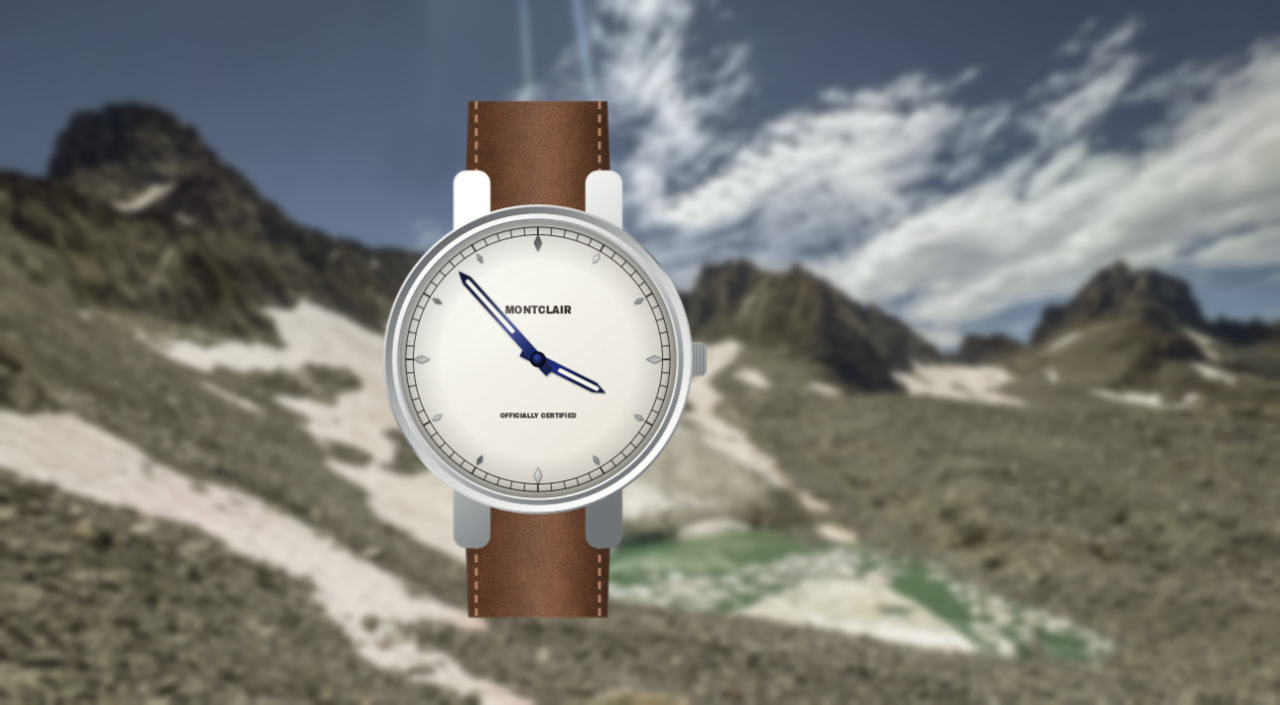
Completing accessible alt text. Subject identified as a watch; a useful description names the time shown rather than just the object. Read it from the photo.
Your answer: 3:53
